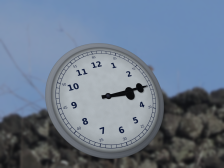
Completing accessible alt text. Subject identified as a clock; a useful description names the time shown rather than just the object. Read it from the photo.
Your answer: 3:15
